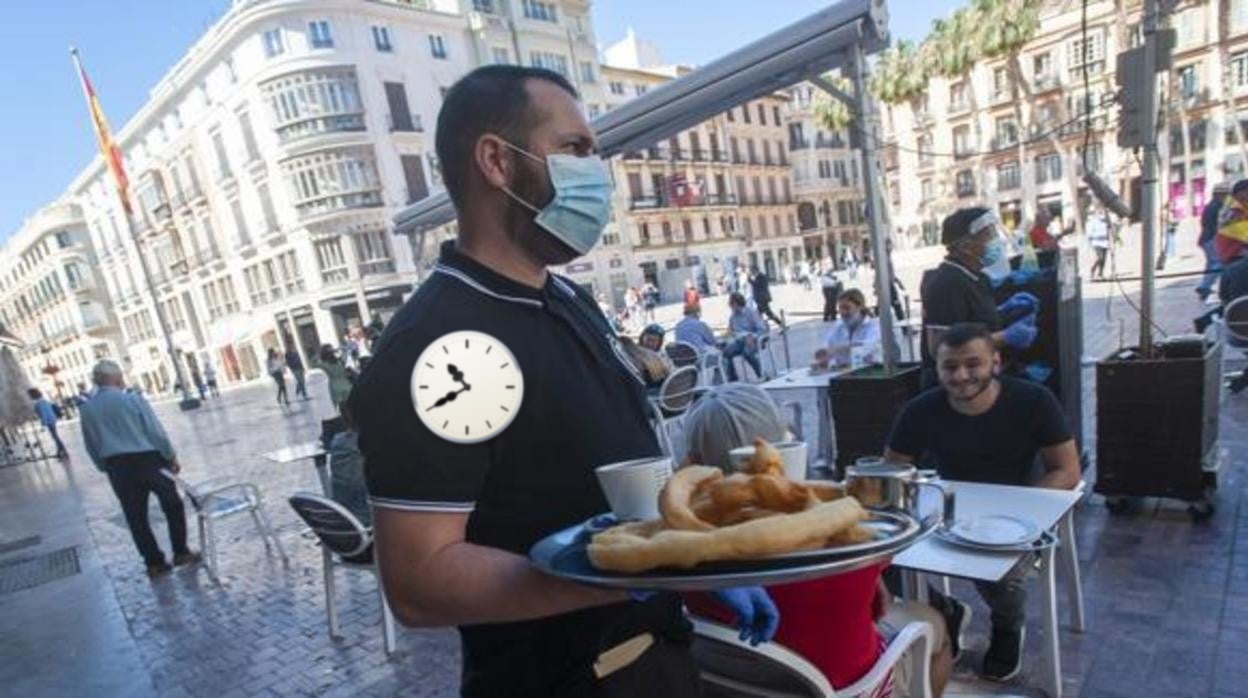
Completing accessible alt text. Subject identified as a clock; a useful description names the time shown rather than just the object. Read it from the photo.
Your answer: 10:40
